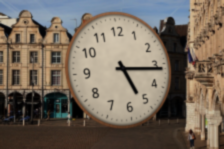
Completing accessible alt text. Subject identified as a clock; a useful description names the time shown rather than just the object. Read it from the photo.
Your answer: 5:16
